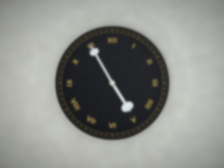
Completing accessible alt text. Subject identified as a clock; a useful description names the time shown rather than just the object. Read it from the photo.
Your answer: 4:55
